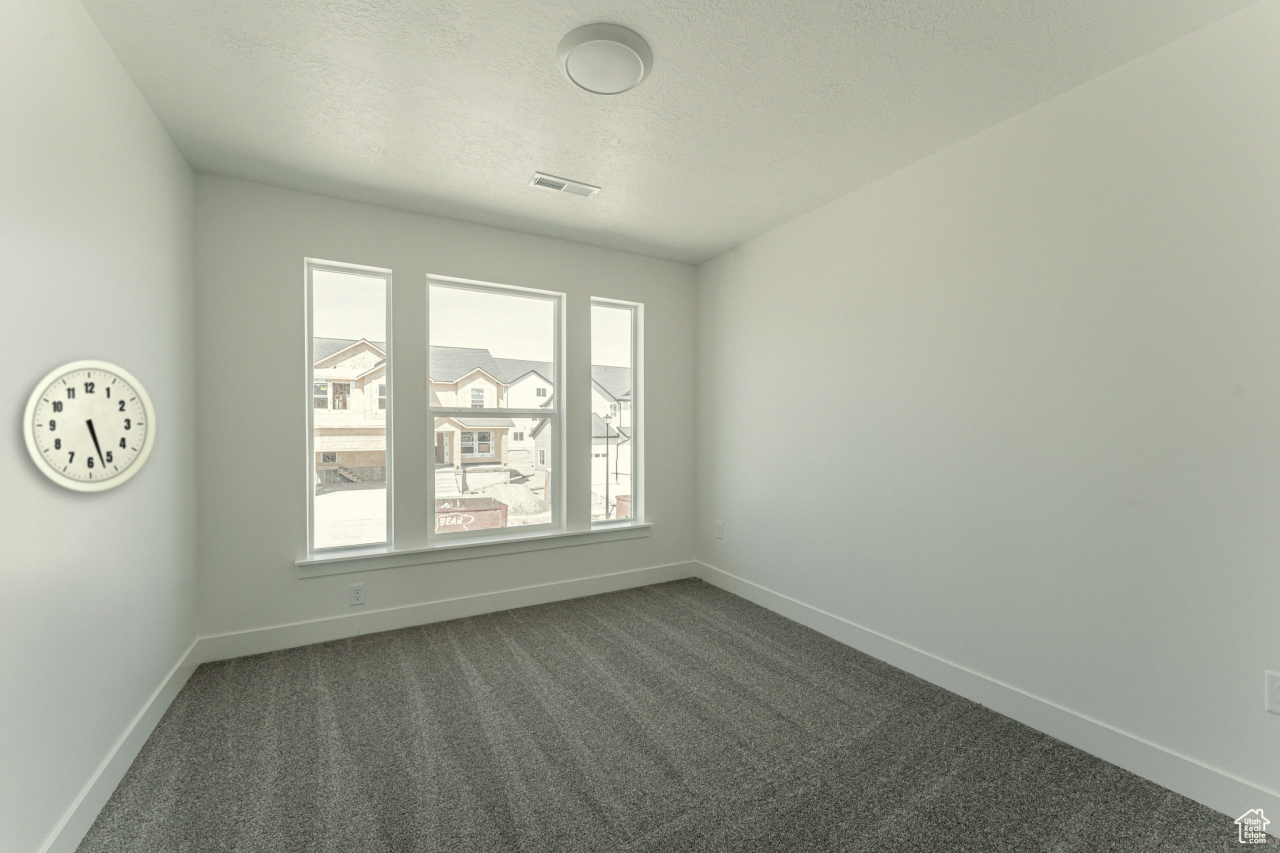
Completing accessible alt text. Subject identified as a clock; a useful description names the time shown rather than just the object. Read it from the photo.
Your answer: 5:27
